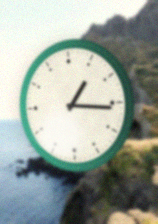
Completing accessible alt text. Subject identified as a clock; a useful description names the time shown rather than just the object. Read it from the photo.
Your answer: 1:16
